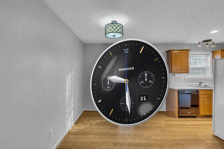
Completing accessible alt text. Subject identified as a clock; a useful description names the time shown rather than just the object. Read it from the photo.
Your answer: 9:29
